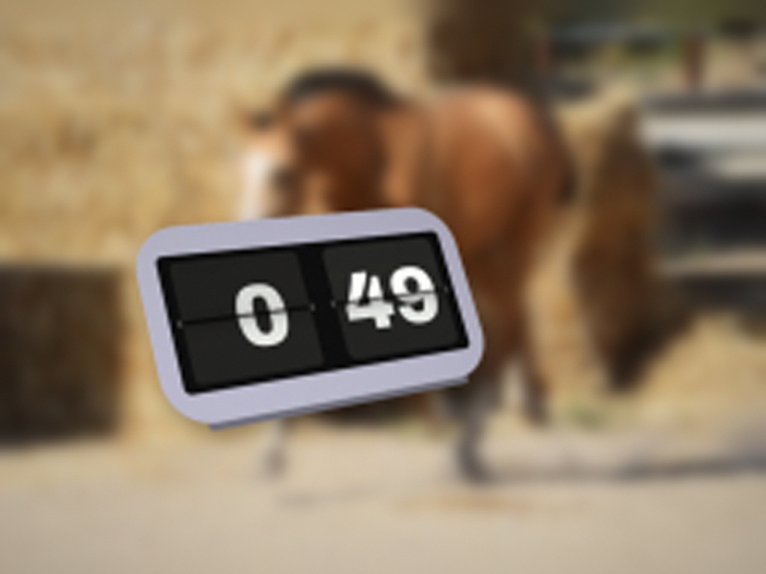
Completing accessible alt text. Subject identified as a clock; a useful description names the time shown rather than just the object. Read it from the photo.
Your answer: 0:49
